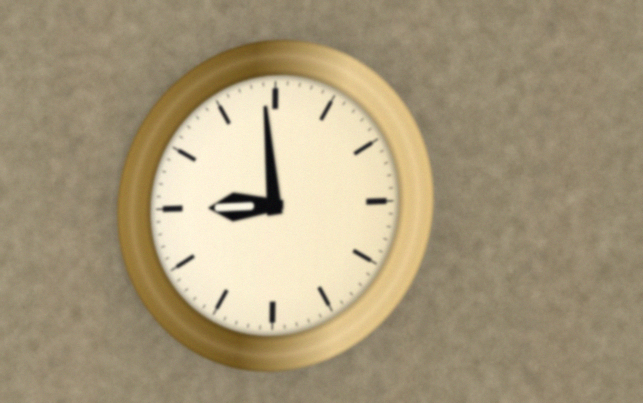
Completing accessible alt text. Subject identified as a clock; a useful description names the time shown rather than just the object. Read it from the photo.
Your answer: 8:59
